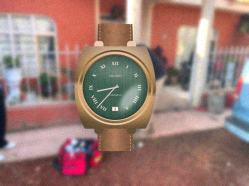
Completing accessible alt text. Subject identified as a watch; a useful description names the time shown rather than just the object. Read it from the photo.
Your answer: 8:37
